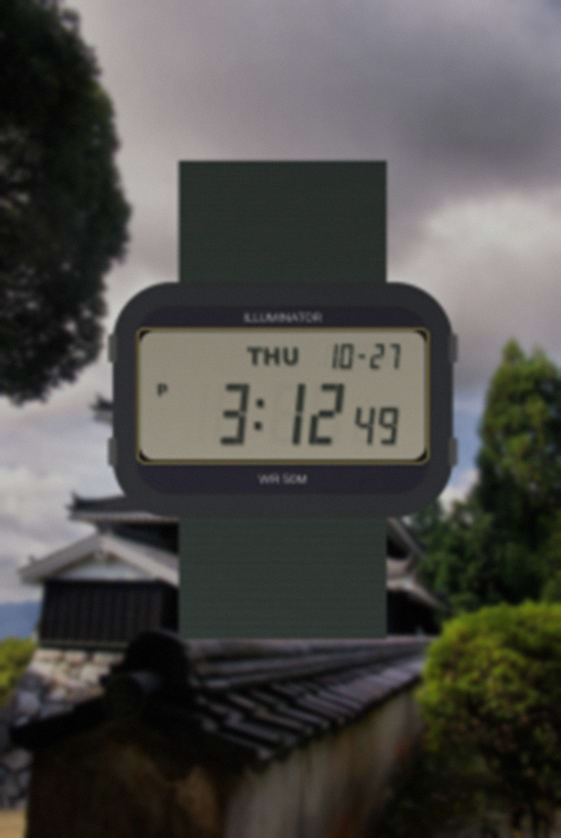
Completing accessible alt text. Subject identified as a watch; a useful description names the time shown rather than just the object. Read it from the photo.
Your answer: 3:12:49
